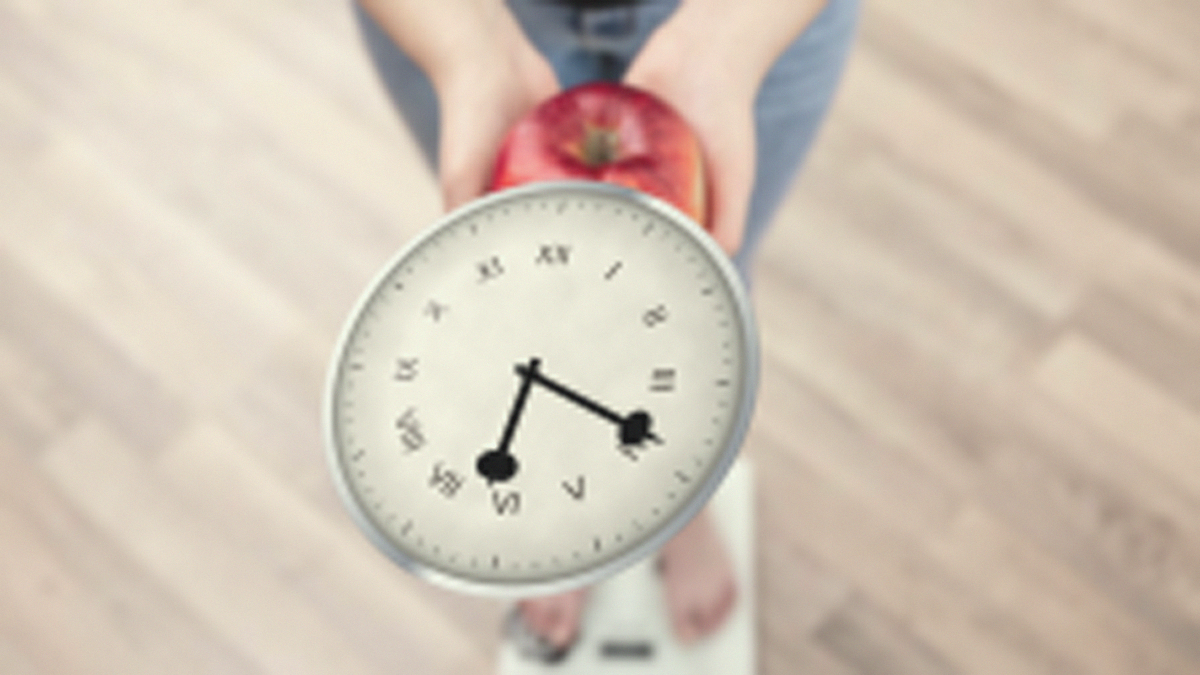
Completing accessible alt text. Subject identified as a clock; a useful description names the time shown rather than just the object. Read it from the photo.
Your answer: 6:19
